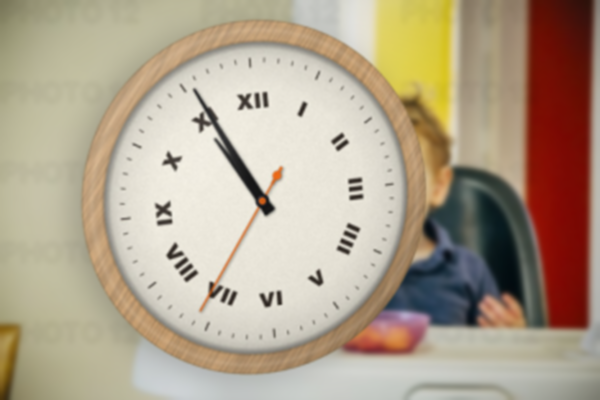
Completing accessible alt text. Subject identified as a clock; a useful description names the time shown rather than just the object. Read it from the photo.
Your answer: 10:55:36
